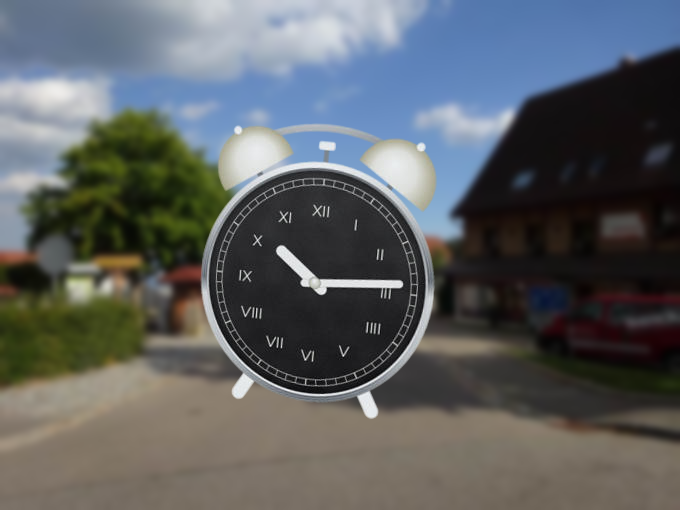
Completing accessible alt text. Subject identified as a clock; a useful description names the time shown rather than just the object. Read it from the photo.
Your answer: 10:14
